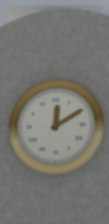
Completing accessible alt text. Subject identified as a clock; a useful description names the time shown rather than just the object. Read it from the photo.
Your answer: 12:10
